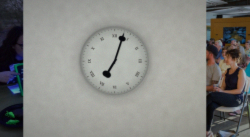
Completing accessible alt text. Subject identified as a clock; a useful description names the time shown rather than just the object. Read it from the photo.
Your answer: 7:03
